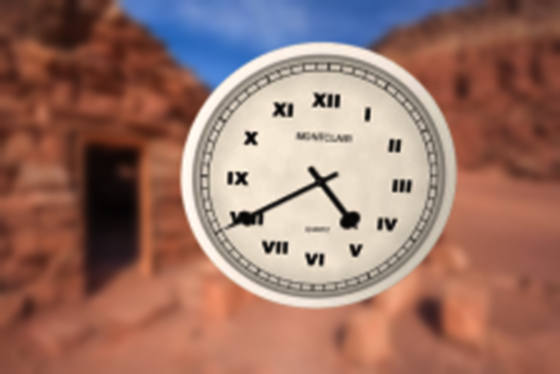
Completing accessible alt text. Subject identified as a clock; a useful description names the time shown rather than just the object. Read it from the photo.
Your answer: 4:40
